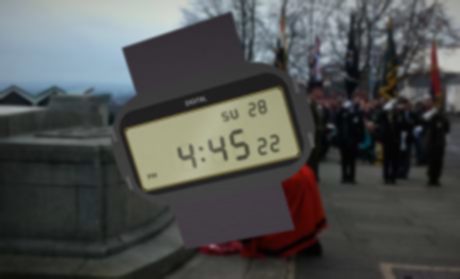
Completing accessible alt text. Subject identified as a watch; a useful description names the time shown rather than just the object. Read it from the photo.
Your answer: 4:45:22
